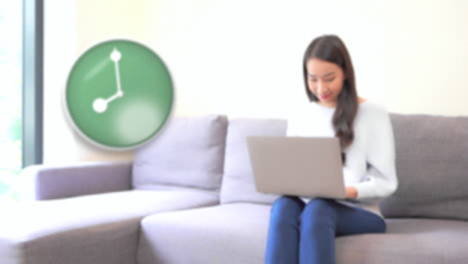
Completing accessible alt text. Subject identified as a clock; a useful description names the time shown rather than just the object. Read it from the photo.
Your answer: 7:59
